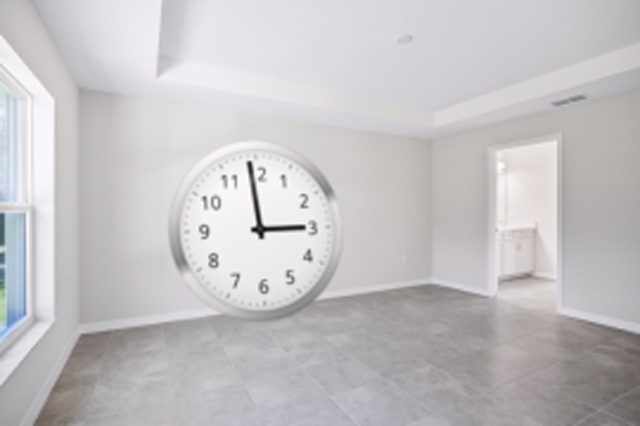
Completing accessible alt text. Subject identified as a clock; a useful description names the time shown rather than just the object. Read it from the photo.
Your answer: 2:59
